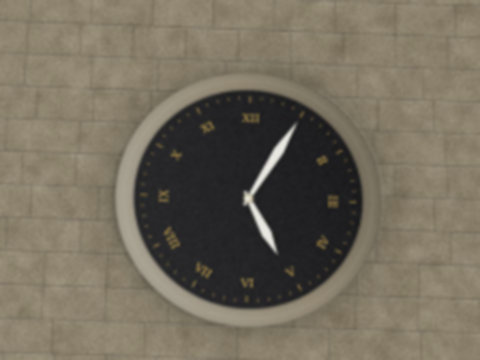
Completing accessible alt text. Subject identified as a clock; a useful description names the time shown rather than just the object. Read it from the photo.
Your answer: 5:05
